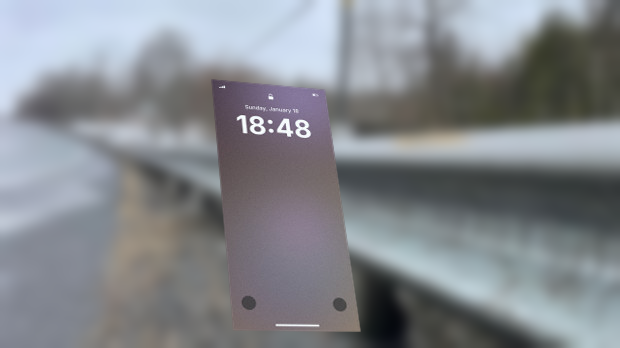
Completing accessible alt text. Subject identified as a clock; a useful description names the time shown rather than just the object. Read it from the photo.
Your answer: 18:48
